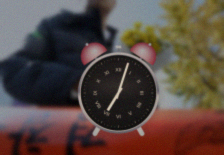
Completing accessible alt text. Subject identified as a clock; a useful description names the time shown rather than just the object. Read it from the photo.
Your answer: 7:03
